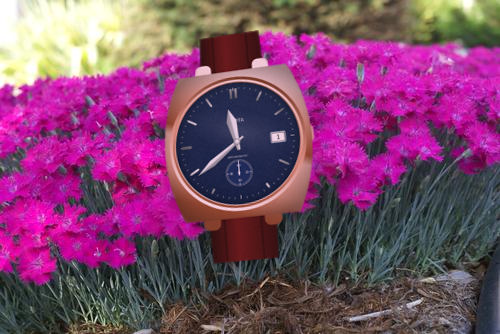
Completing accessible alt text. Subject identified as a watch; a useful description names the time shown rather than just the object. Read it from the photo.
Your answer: 11:39
